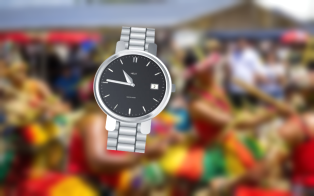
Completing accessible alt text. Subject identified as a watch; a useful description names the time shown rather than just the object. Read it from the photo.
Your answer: 10:46
